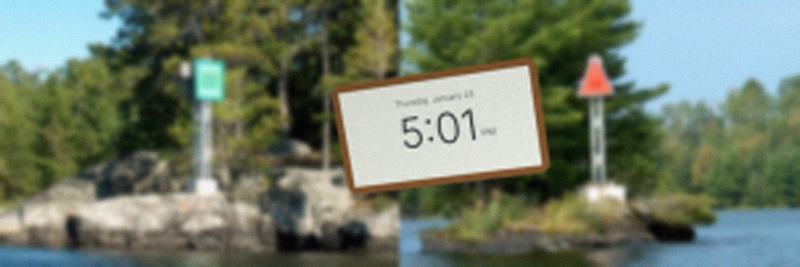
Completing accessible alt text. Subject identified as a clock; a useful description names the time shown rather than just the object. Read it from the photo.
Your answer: 5:01
